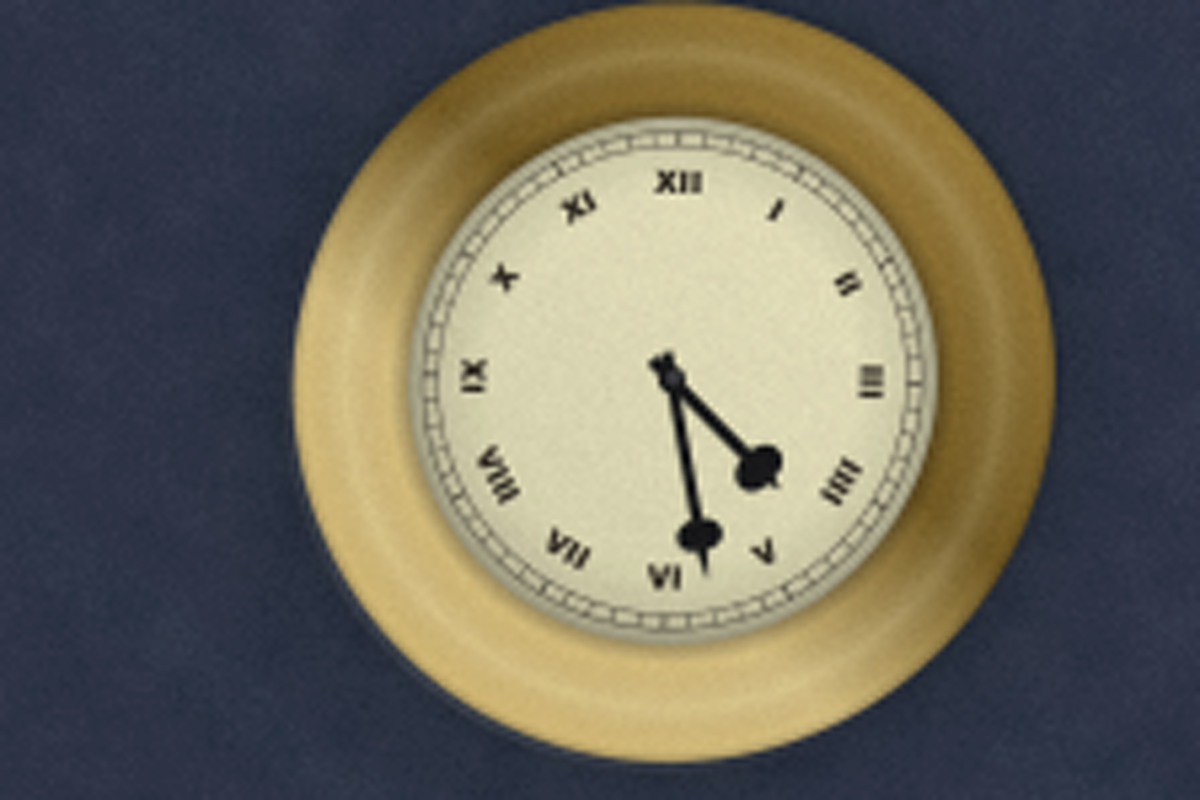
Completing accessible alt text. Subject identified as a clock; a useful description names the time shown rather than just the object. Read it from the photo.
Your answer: 4:28
